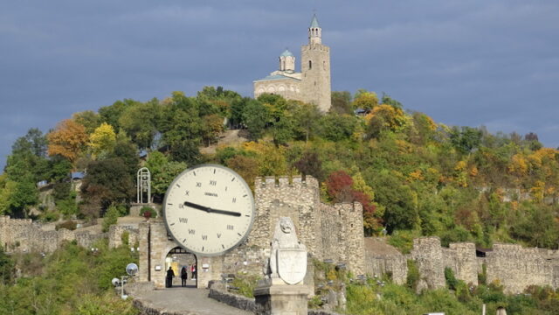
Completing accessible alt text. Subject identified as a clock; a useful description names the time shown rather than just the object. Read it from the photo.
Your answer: 9:15
